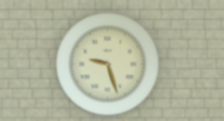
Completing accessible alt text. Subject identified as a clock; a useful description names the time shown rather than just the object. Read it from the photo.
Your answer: 9:27
